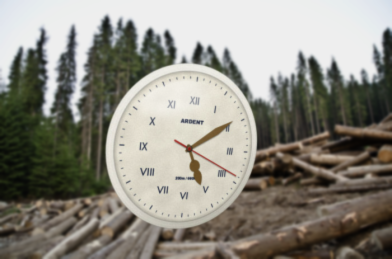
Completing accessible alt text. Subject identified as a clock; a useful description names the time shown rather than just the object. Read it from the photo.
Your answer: 5:09:19
